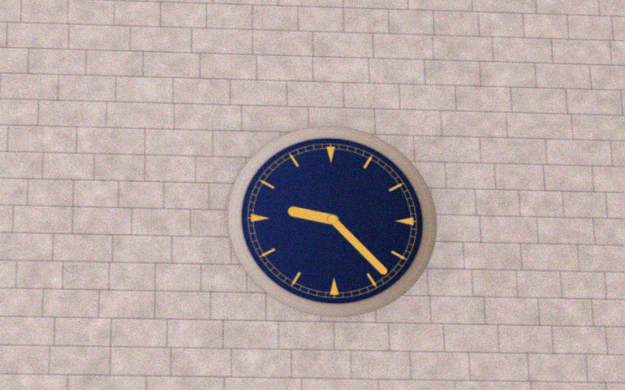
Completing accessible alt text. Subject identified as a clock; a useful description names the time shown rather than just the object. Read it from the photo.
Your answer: 9:23
